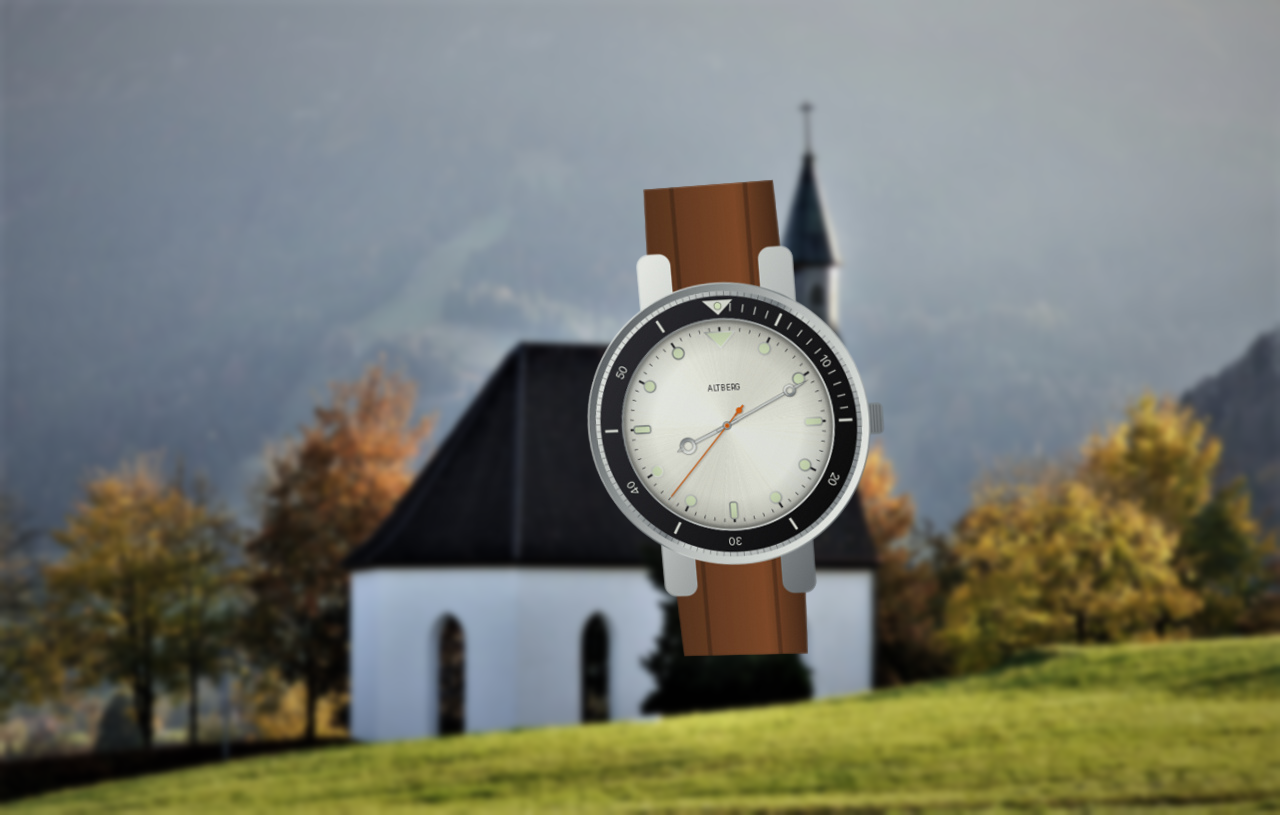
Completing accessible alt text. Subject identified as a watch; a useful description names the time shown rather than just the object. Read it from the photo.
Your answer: 8:10:37
